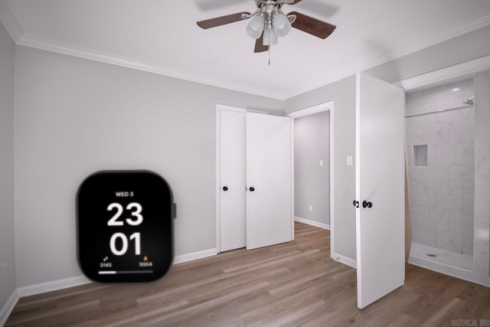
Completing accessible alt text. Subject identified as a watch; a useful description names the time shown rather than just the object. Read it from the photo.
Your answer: 23:01
